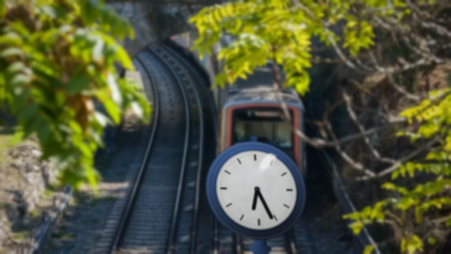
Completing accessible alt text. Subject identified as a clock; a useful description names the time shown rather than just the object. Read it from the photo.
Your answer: 6:26
